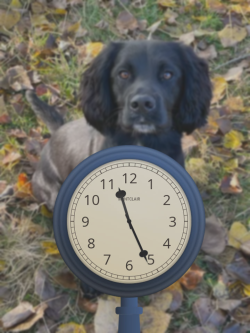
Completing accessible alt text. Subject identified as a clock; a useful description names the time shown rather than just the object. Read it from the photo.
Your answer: 11:26
